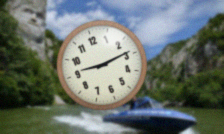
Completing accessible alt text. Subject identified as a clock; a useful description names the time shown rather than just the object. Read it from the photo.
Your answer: 9:14
